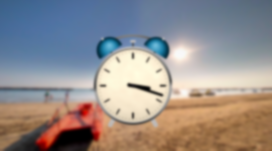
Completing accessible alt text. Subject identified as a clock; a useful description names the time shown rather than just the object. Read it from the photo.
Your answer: 3:18
